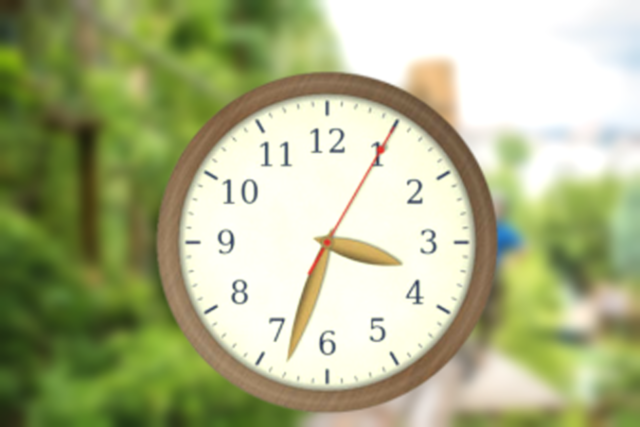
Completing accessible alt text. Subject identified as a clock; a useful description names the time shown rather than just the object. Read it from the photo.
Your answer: 3:33:05
